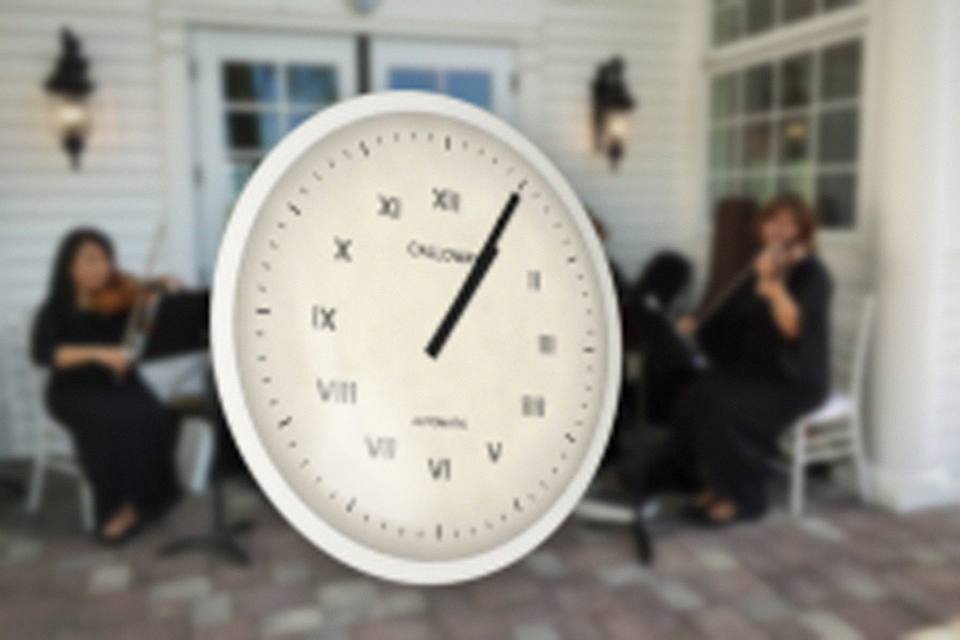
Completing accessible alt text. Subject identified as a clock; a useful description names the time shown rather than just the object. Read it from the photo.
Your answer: 1:05
